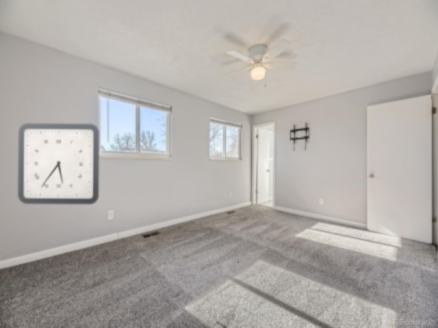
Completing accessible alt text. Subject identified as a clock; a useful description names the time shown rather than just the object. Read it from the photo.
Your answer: 5:36
